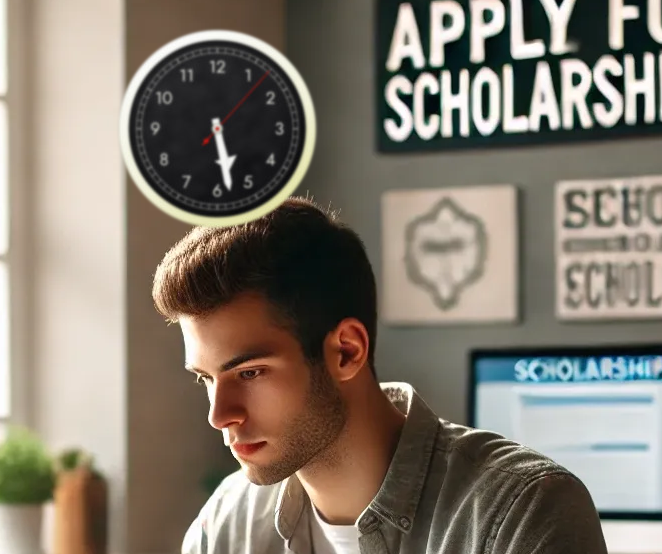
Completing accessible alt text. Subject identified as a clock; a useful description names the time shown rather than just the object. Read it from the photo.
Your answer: 5:28:07
